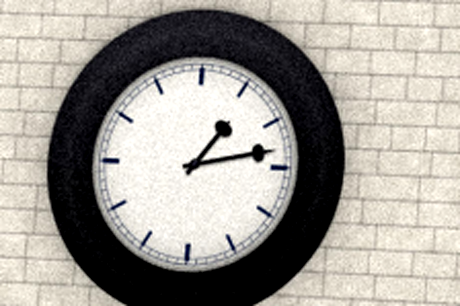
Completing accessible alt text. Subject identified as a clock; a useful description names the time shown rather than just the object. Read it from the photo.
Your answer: 1:13
